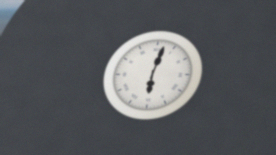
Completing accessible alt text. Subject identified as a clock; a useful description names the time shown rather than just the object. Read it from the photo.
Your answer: 6:02
